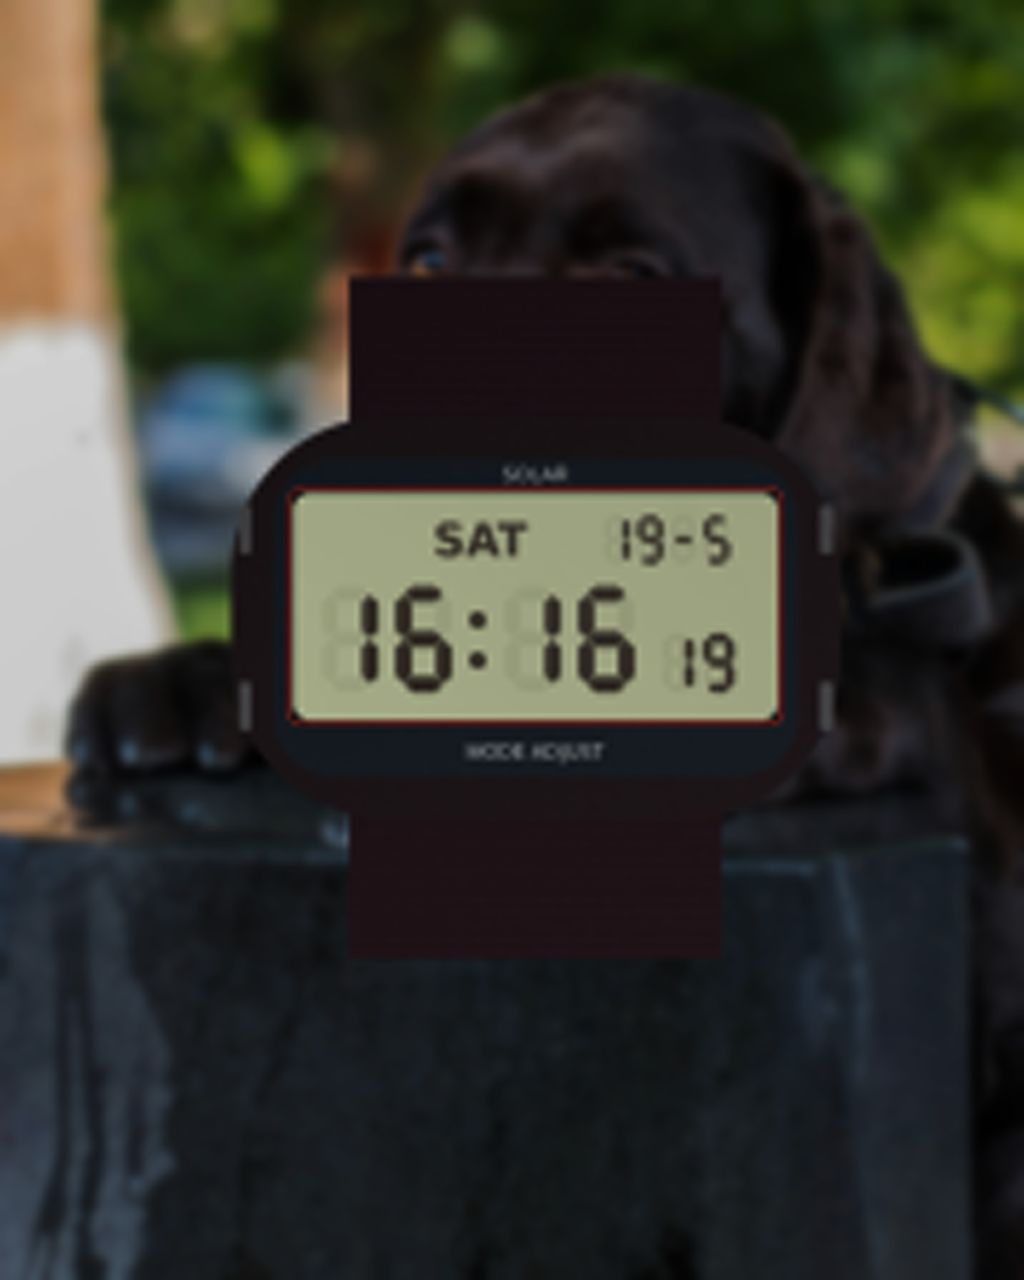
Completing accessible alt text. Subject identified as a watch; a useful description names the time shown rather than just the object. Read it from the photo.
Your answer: 16:16:19
